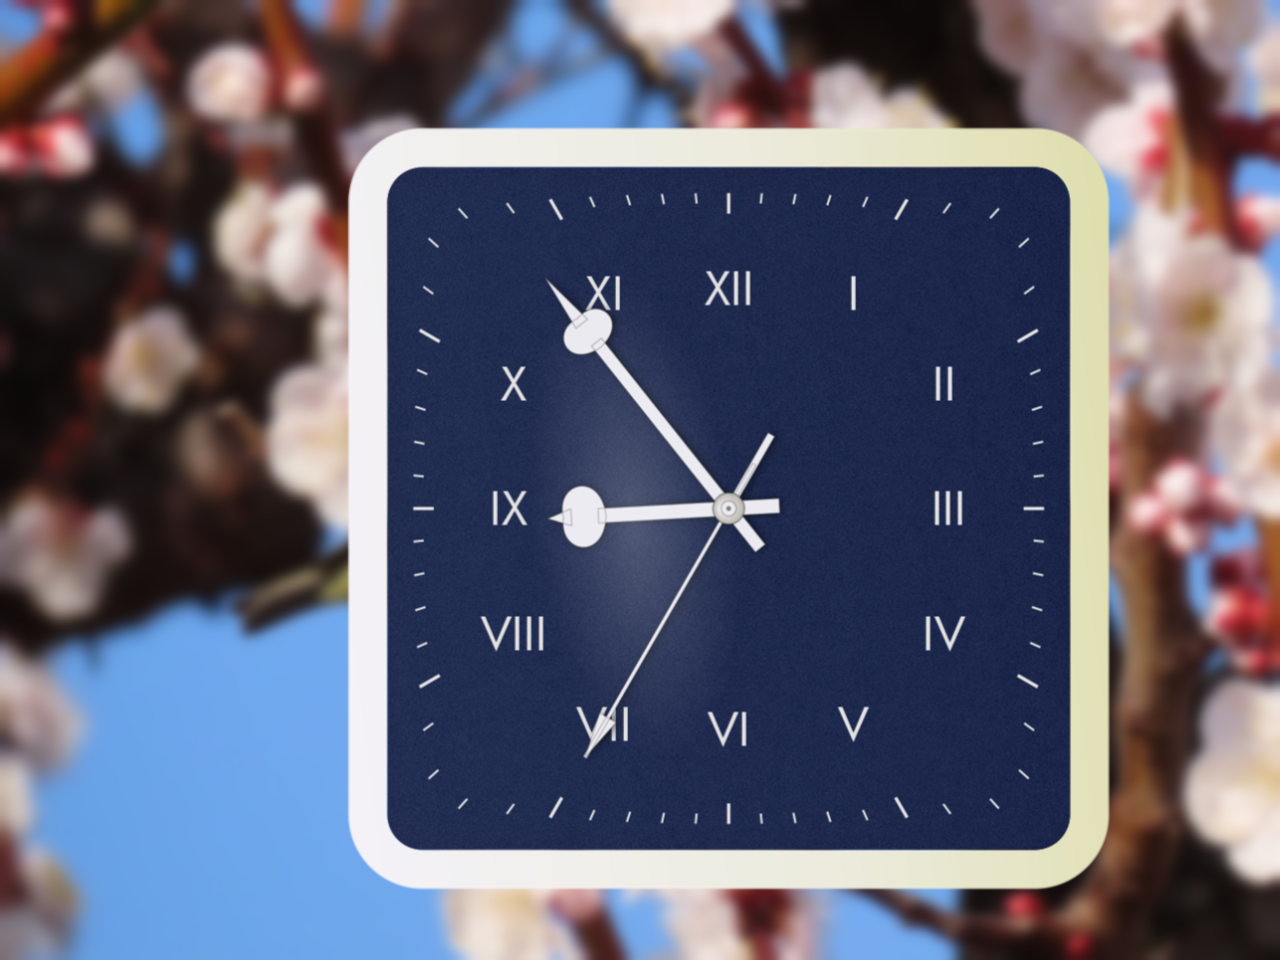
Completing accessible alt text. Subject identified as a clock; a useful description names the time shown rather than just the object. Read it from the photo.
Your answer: 8:53:35
